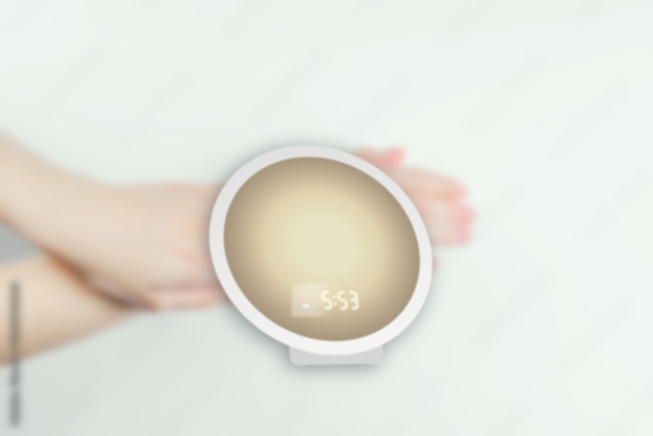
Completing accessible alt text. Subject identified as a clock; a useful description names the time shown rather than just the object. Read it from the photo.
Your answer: 5:53
